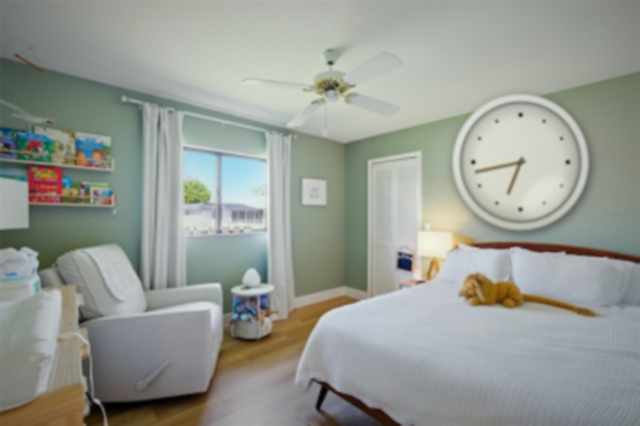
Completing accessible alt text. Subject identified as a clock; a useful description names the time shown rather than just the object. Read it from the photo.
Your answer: 6:43
